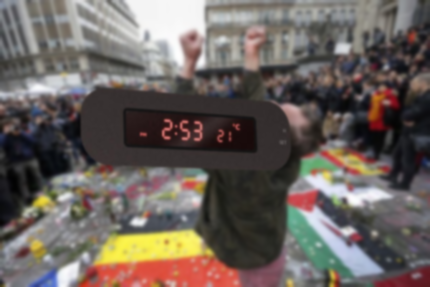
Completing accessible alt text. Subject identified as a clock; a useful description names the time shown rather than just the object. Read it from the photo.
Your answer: 2:53
